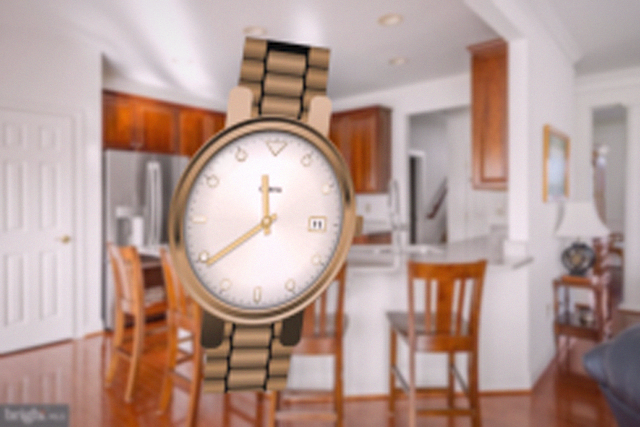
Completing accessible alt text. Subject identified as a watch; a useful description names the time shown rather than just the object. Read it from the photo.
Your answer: 11:39
